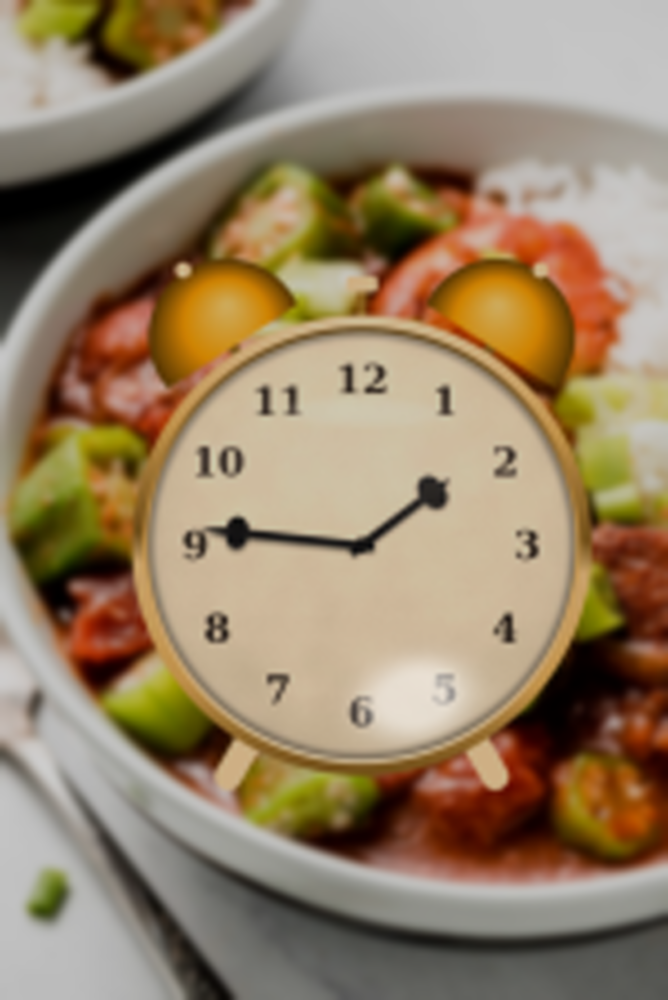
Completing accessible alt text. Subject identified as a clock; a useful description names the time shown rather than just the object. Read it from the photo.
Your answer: 1:46
